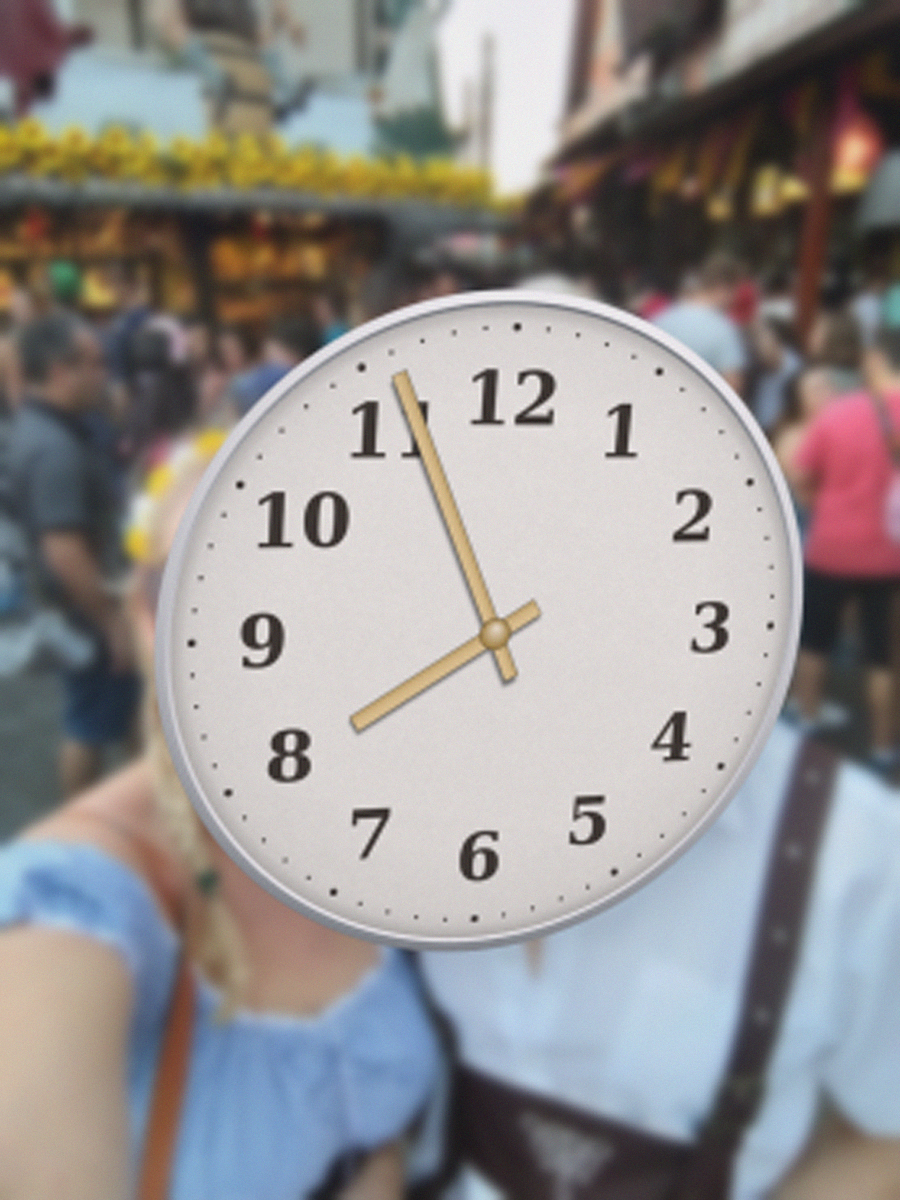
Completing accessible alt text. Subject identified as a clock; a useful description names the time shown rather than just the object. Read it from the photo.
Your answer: 7:56
